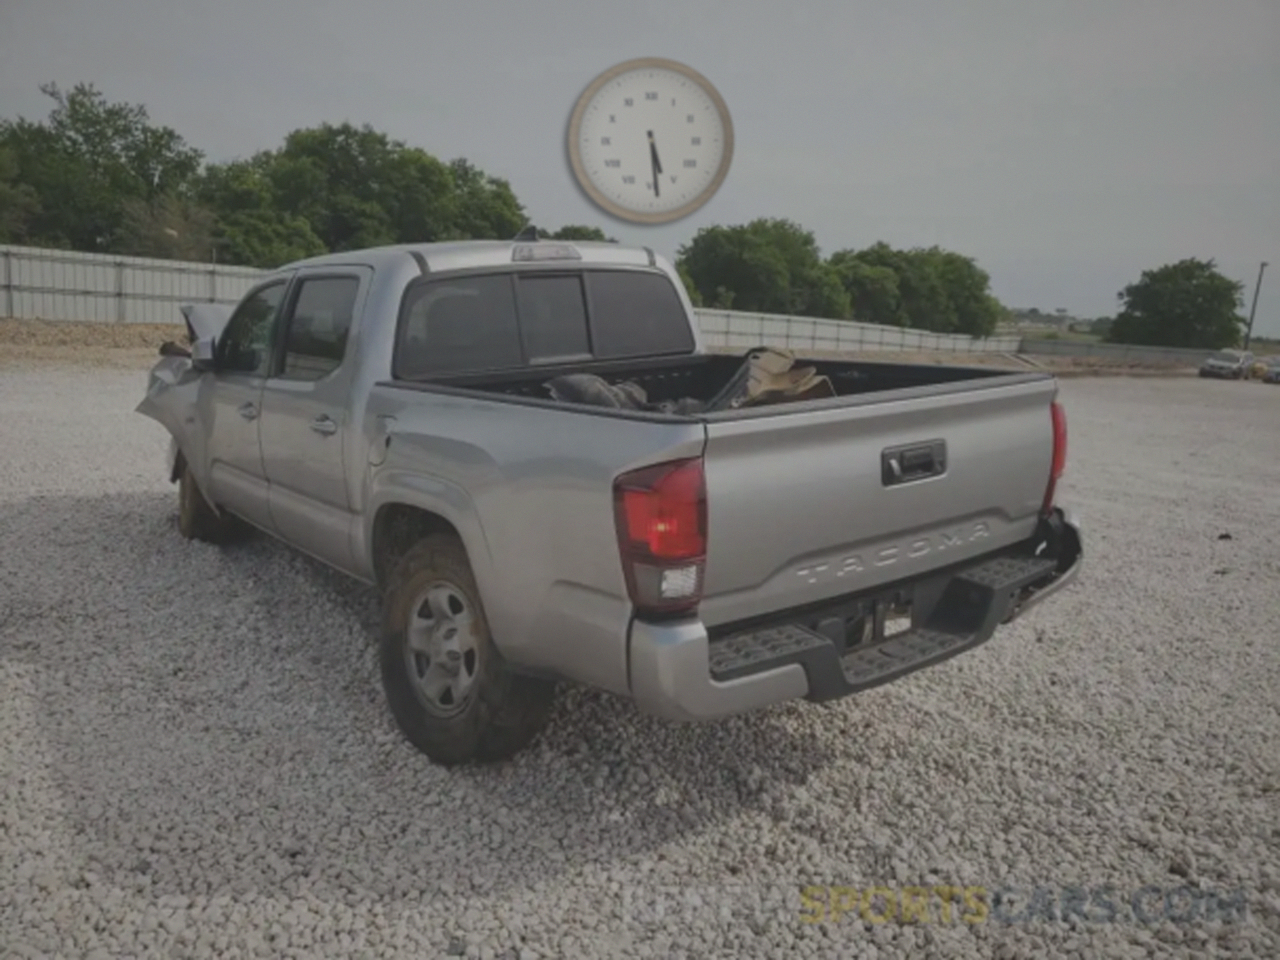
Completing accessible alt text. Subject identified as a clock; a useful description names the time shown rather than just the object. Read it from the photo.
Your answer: 5:29
